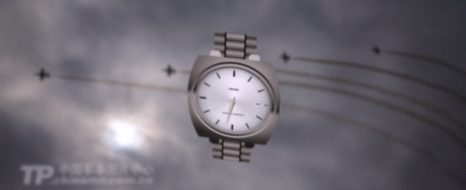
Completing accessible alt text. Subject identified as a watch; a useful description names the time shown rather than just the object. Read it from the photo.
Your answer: 6:32
